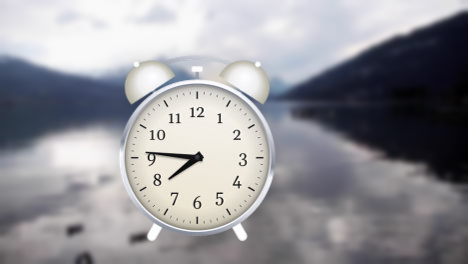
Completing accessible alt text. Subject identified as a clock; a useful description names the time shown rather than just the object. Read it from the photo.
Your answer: 7:46
